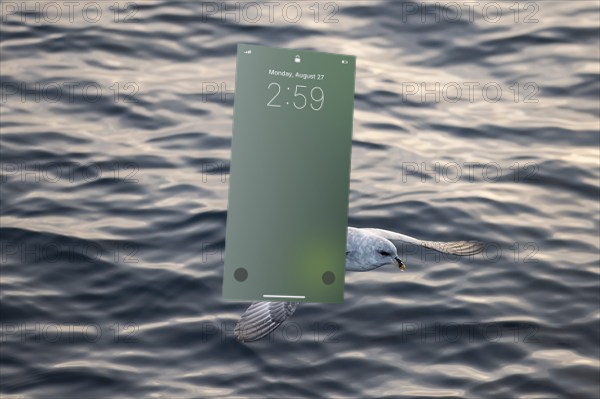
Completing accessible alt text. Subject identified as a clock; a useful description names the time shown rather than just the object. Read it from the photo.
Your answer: 2:59
